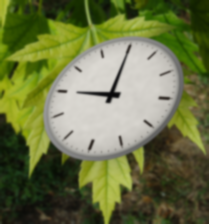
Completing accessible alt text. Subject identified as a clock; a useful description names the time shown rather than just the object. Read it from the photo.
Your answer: 9:00
